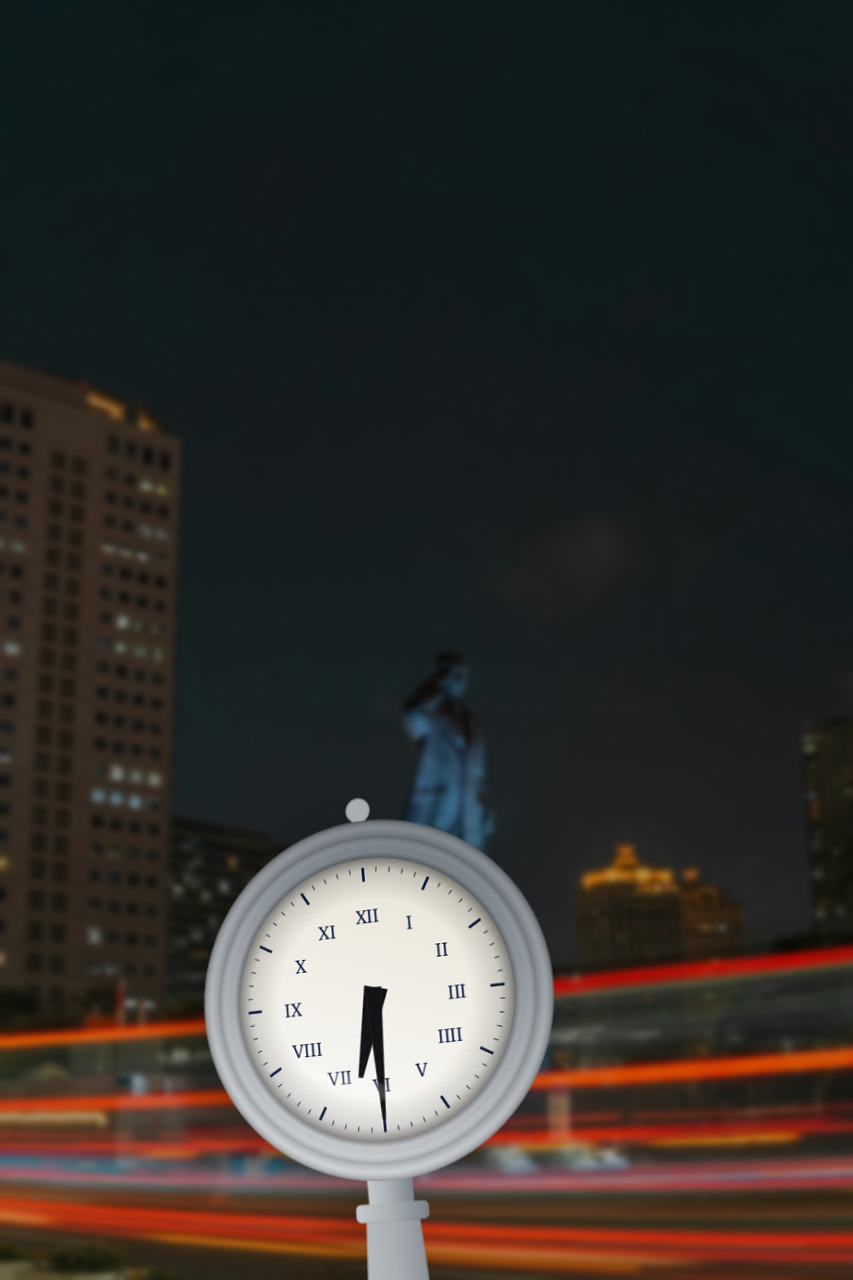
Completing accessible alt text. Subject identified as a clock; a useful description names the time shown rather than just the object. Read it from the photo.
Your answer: 6:30
